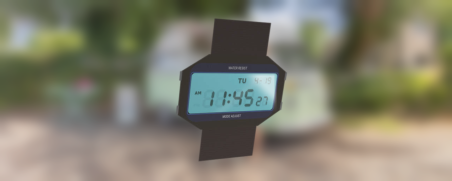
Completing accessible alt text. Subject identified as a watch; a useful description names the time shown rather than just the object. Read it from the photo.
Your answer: 11:45:27
